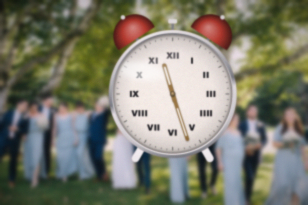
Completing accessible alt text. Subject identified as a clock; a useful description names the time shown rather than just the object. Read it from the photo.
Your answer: 11:27
